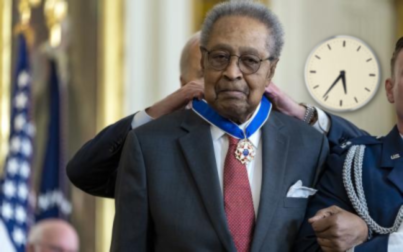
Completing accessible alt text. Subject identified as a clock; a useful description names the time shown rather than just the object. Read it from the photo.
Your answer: 5:36
